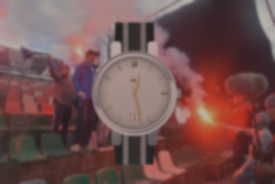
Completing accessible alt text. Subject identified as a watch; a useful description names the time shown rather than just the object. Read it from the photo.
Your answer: 12:28
